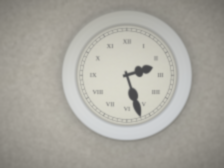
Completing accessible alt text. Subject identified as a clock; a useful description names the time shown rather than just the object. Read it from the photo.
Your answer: 2:27
